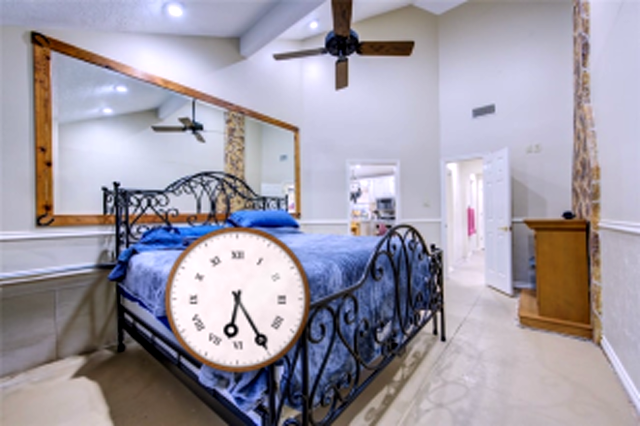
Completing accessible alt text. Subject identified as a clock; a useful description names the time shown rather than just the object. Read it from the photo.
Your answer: 6:25
